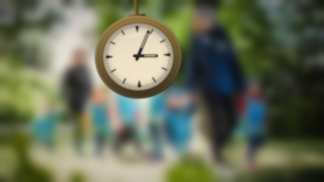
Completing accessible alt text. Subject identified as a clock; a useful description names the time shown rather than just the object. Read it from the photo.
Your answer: 3:04
